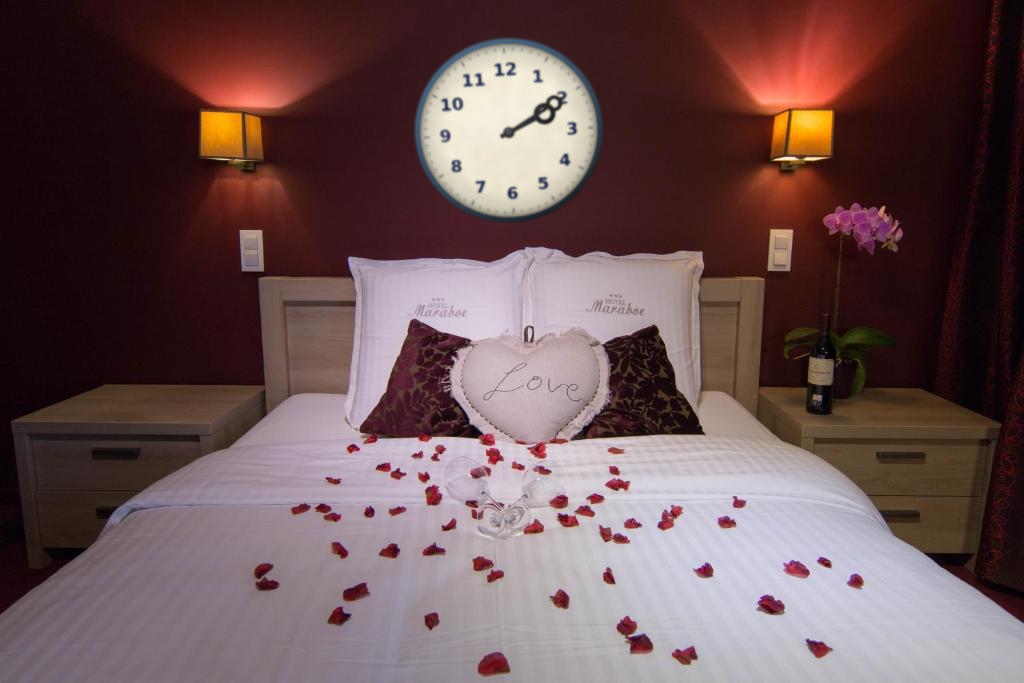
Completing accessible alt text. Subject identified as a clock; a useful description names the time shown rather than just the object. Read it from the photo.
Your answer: 2:10
